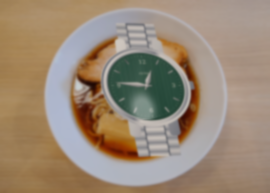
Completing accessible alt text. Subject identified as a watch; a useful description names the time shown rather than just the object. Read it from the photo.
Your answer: 12:46
